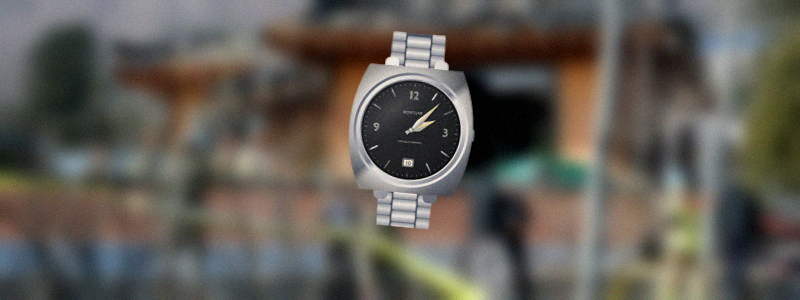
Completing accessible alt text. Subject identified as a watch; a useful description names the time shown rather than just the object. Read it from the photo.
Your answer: 2:07
